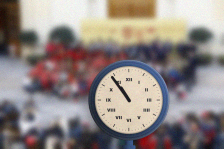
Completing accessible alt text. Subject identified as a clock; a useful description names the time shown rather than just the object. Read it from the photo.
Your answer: 10:54
